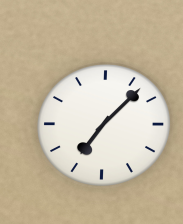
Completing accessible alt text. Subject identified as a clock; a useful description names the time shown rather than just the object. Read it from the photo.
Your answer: 7:07
